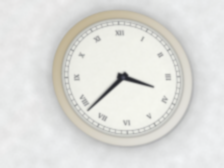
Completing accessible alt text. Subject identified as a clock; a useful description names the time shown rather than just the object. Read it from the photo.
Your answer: 3:38
